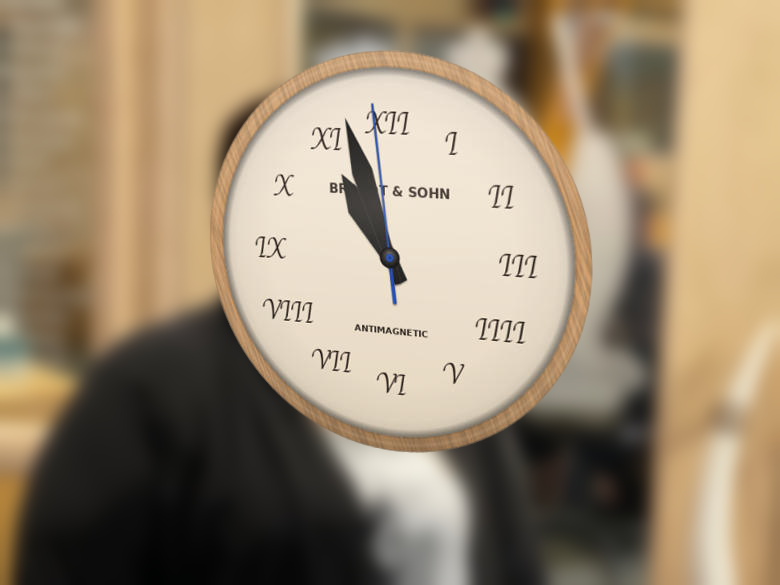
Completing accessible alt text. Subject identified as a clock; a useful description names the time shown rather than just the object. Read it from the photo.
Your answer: 10:56:59
